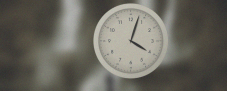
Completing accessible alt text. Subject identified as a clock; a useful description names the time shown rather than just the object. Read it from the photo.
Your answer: 4:03
